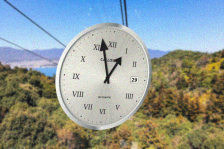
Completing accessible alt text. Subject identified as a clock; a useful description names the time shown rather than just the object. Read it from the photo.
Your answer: 12:57
